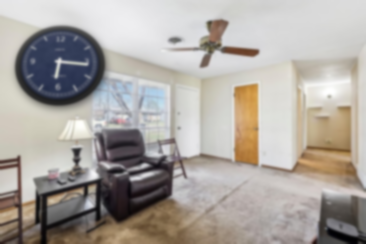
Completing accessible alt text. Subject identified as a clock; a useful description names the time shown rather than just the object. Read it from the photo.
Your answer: 6:16
